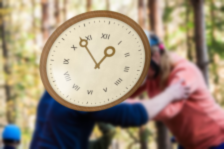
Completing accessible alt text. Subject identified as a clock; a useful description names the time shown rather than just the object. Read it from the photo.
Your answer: 12:53
